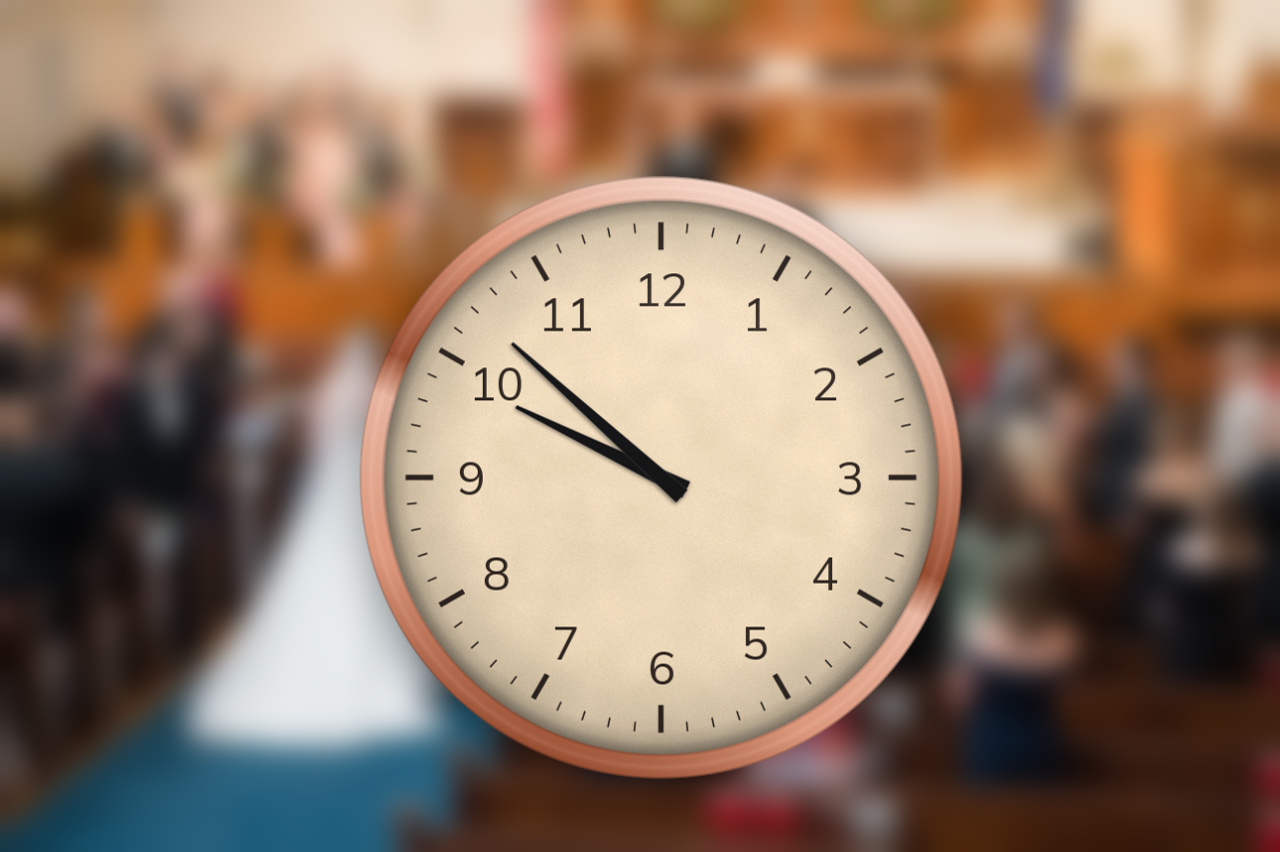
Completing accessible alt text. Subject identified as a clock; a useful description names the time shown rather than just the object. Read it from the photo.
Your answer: 9:52
